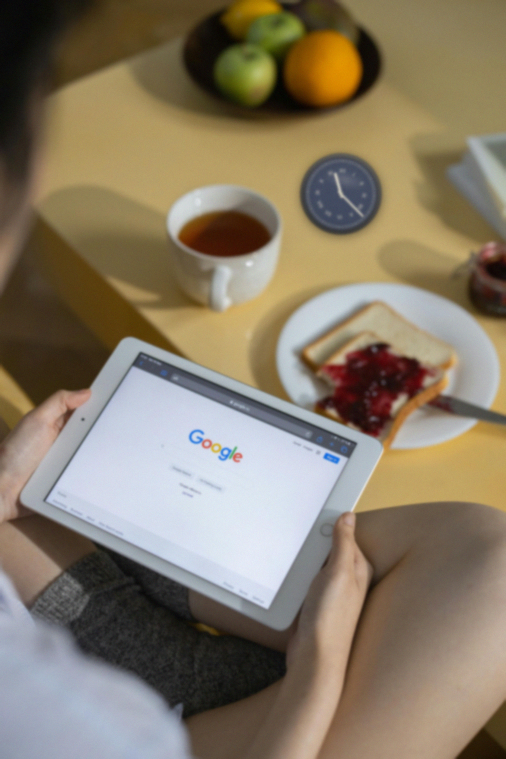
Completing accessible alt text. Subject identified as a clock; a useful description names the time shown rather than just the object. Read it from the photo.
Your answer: 11:22
